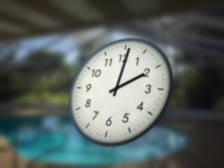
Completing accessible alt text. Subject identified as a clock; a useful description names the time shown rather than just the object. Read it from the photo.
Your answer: 2:01
